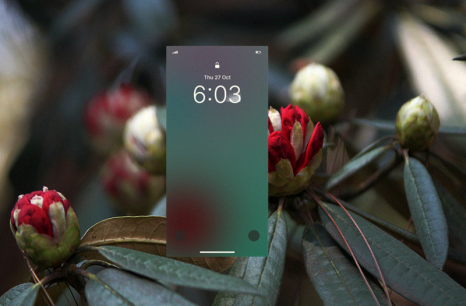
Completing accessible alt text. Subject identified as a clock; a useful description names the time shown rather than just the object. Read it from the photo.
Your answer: 6:03
